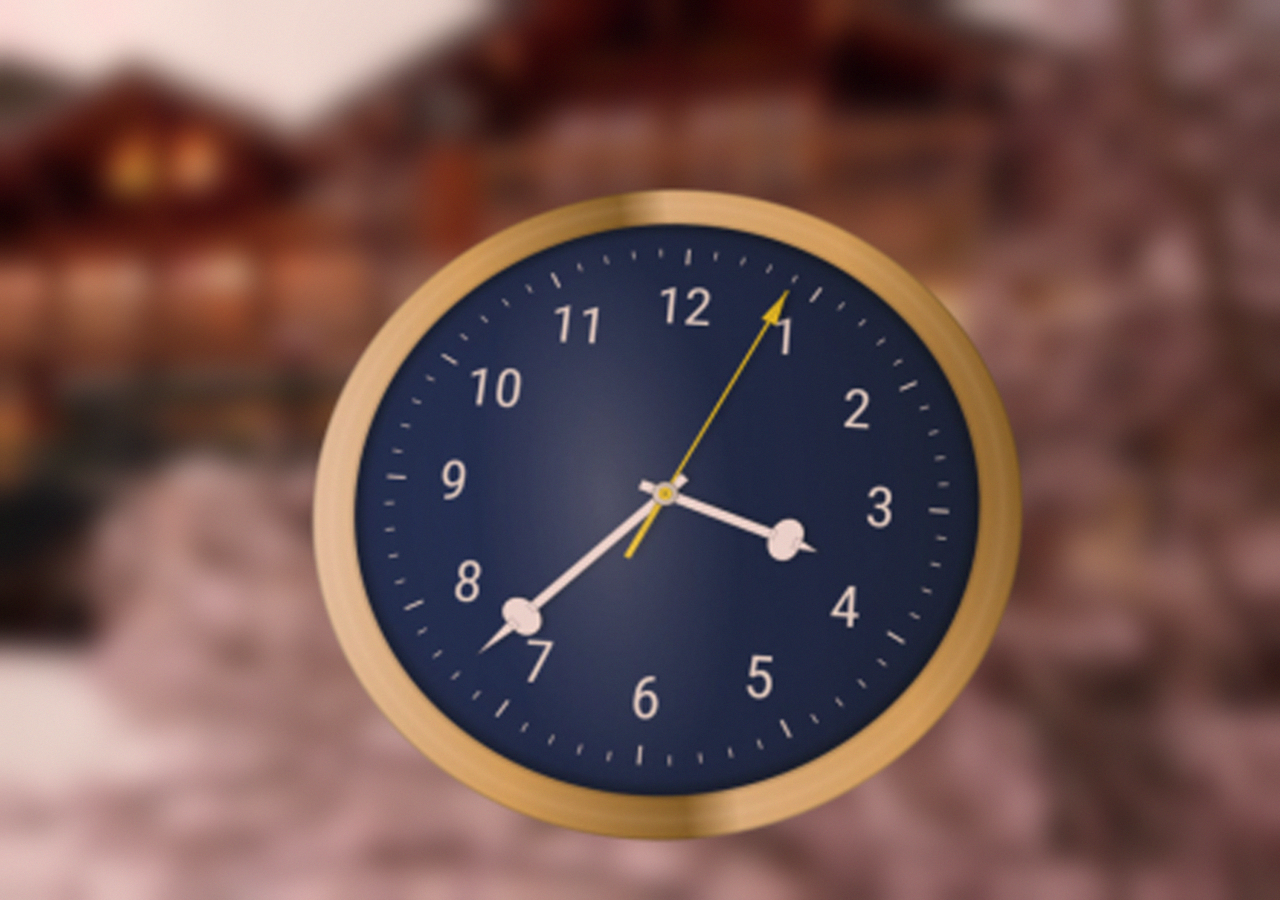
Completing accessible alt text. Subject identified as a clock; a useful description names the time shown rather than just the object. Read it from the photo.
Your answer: 3:37:04
